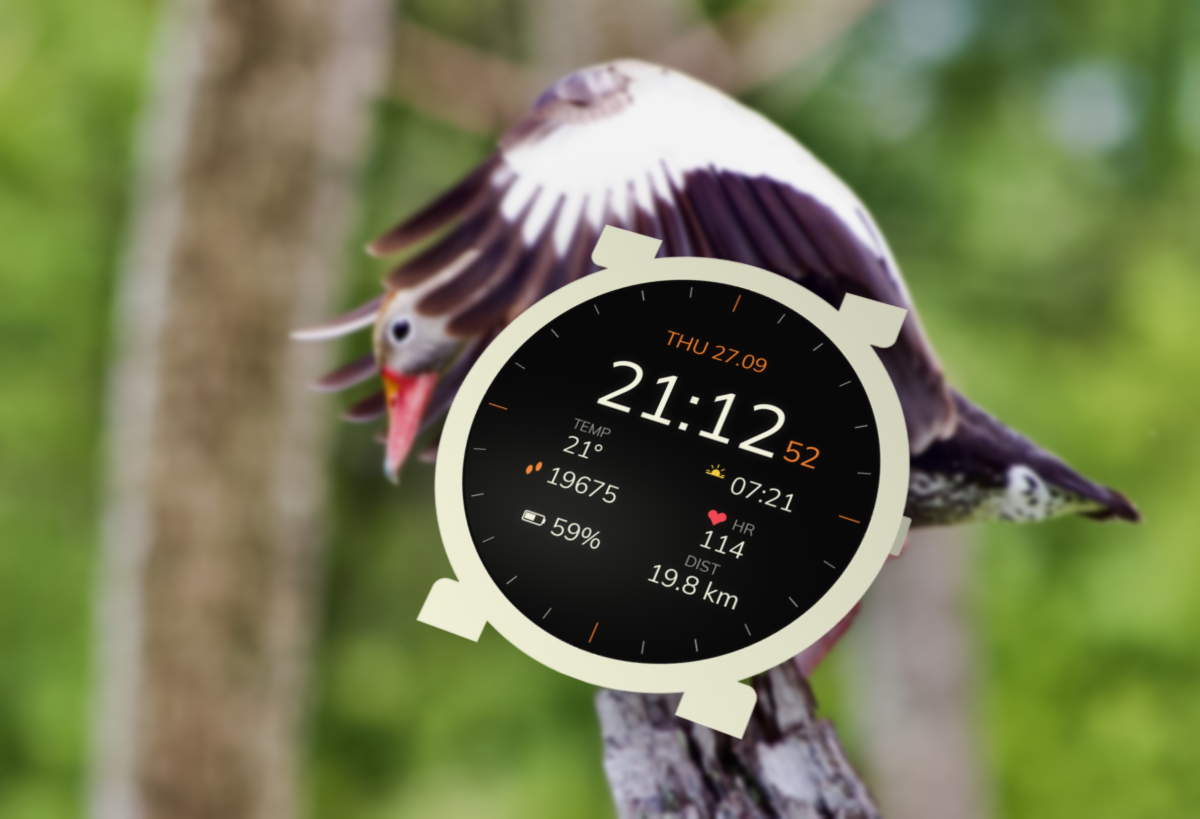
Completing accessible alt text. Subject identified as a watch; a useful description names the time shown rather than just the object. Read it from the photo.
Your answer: 21:12:52
